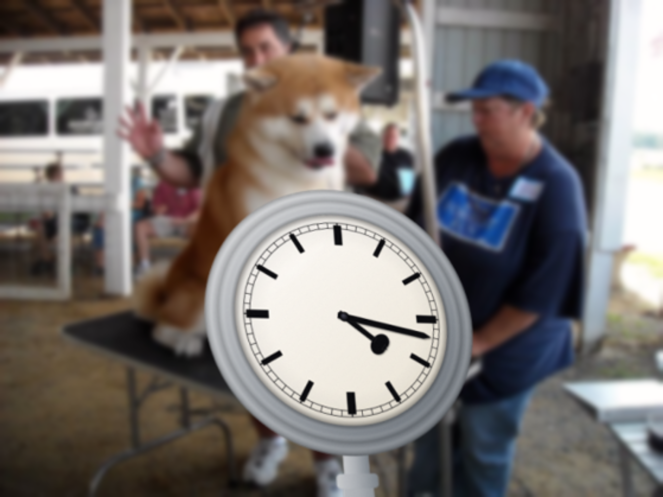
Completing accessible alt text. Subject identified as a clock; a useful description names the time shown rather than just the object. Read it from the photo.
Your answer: 4:17
